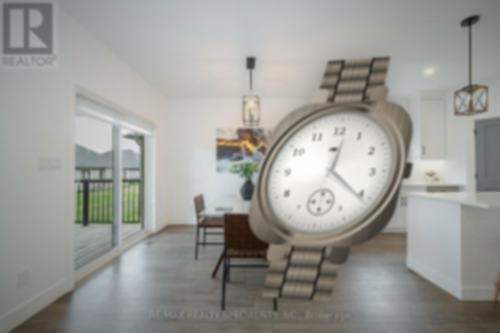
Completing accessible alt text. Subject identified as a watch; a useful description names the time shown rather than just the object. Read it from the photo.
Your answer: 12:21
